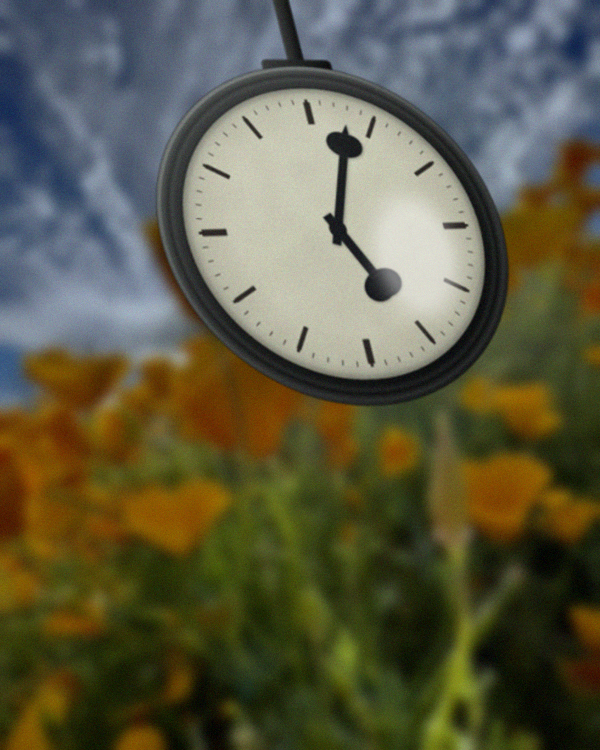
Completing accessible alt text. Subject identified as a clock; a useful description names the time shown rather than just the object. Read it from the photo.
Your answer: 5:03
